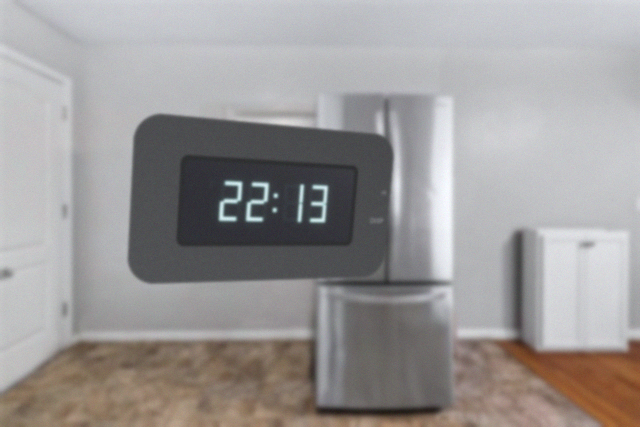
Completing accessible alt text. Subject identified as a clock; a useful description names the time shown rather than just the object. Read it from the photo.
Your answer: 22:13
